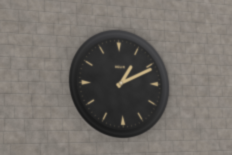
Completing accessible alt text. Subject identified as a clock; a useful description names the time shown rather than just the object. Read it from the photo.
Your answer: 1:11
